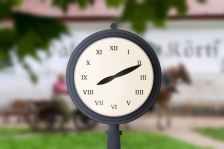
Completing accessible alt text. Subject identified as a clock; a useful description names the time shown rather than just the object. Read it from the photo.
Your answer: 8:11
